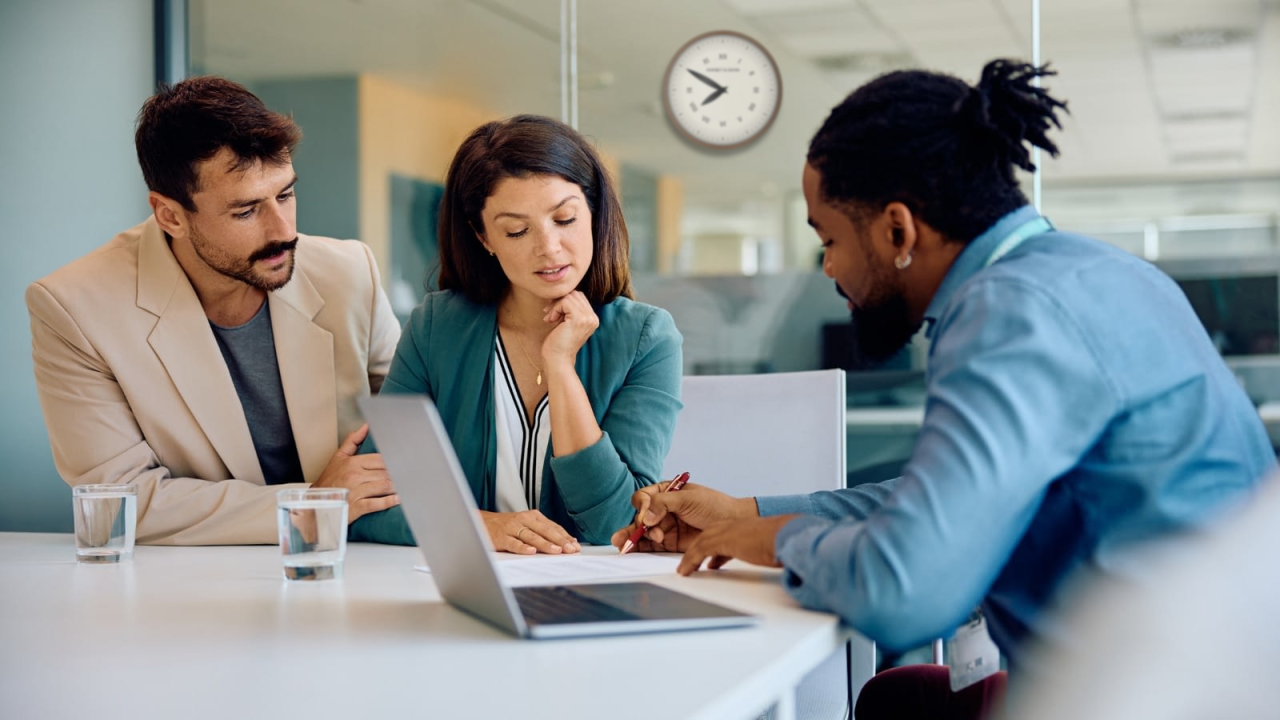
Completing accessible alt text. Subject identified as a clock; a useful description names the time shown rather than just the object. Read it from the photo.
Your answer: 7:50
